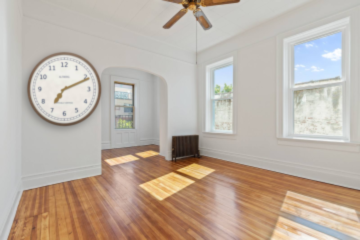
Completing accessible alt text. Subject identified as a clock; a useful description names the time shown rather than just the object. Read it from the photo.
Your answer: 7:11
